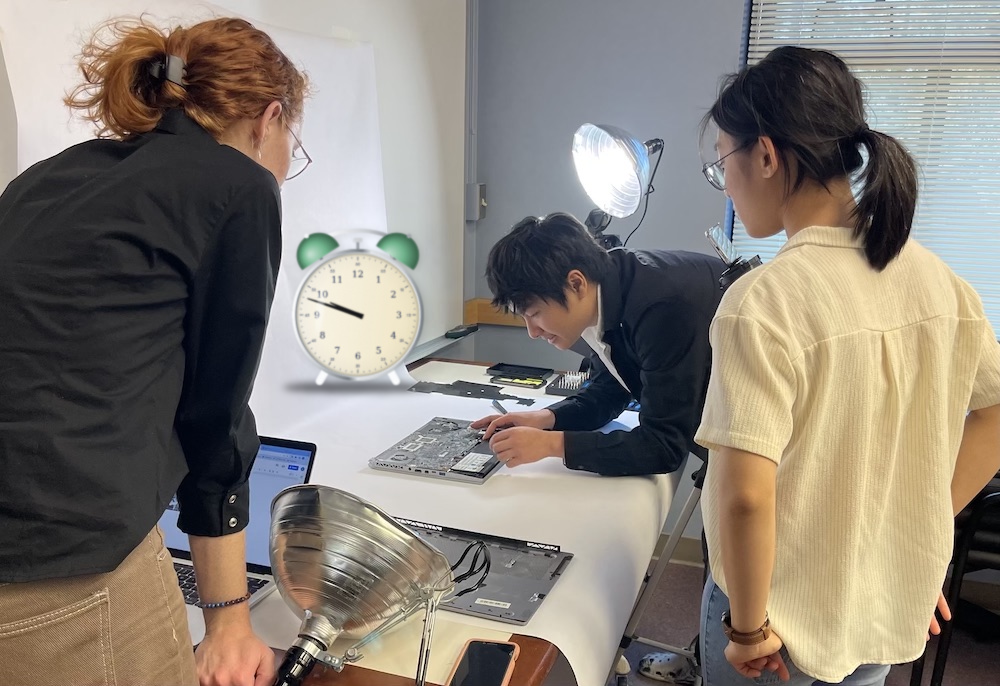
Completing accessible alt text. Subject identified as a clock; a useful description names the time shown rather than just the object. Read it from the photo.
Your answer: 9:48
